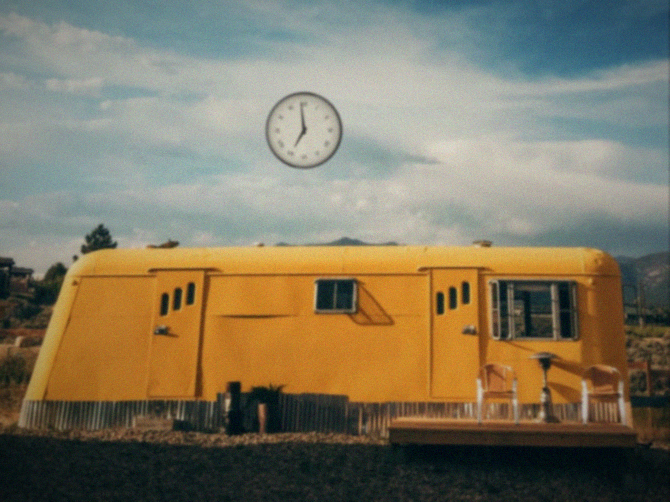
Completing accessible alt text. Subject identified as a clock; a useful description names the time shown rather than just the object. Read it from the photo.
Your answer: 6:59
